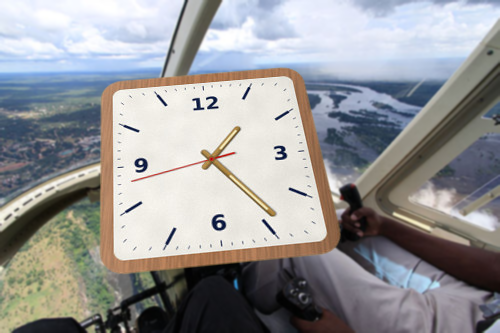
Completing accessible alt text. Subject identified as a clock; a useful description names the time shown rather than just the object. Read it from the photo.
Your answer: 1:23:43
